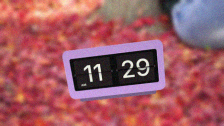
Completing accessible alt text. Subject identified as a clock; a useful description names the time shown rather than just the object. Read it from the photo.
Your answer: 11:29
